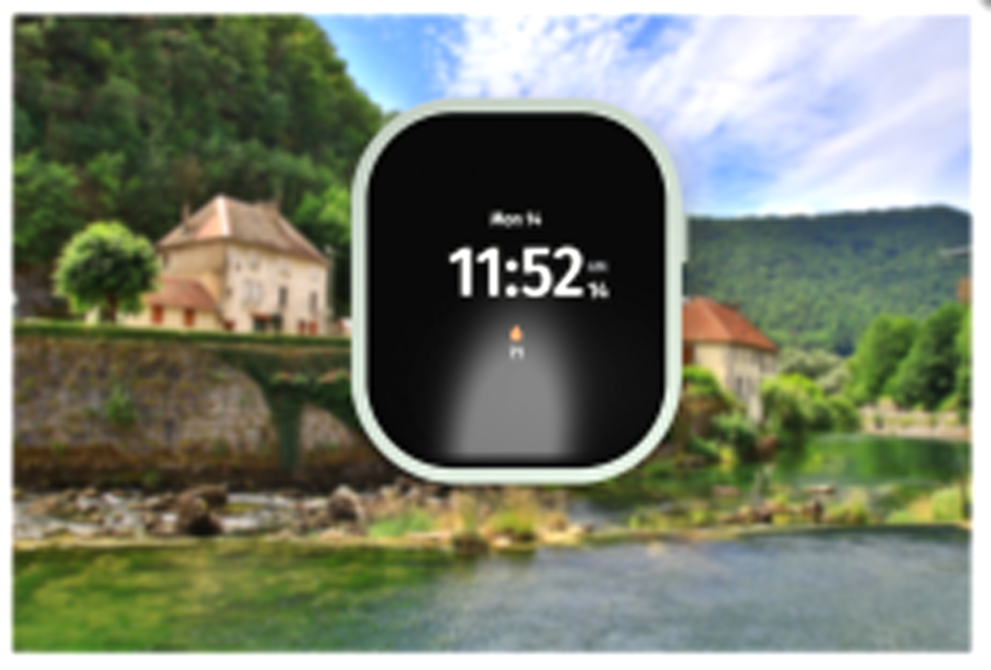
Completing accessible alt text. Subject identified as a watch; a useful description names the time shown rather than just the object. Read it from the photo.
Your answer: 11:52
